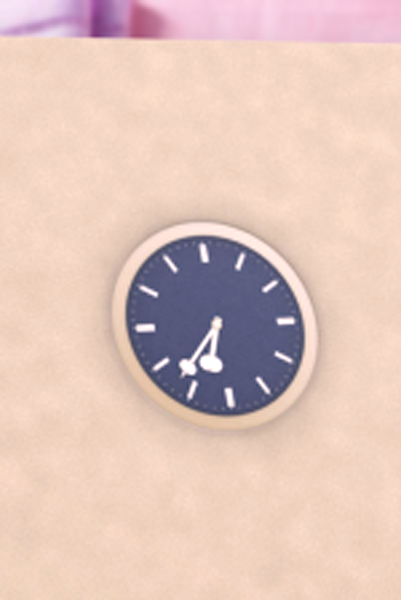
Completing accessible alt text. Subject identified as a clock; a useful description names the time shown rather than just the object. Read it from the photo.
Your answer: 6:37
